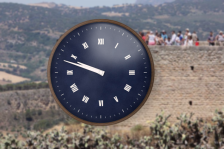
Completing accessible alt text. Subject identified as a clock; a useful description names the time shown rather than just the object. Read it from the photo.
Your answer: 9:48
